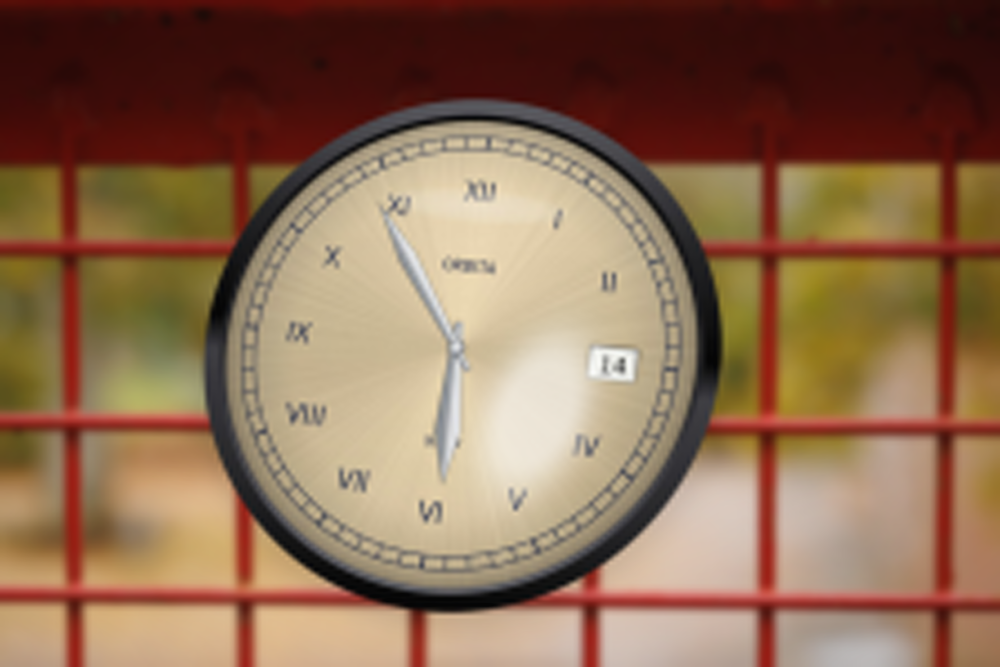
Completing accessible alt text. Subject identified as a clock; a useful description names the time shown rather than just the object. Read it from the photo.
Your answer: 5:54
